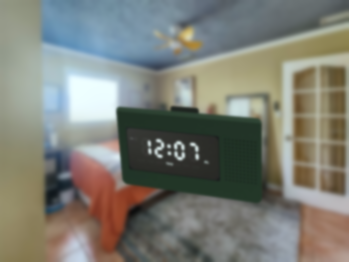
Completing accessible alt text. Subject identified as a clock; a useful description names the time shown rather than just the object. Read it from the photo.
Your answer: 12:07
